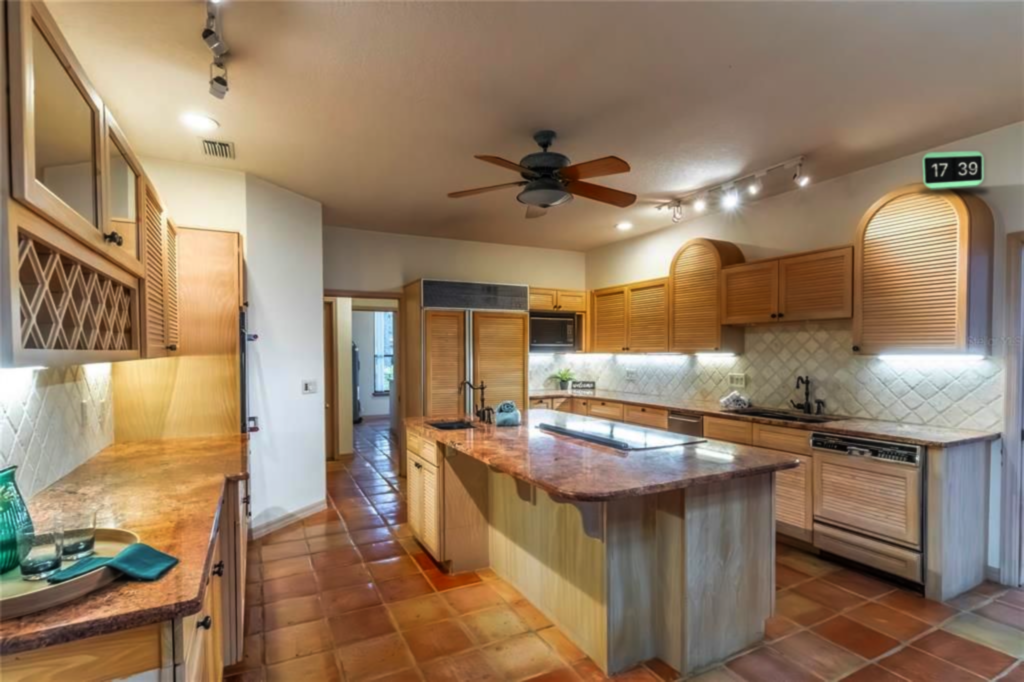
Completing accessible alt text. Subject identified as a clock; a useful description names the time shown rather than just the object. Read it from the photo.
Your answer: 17:39
